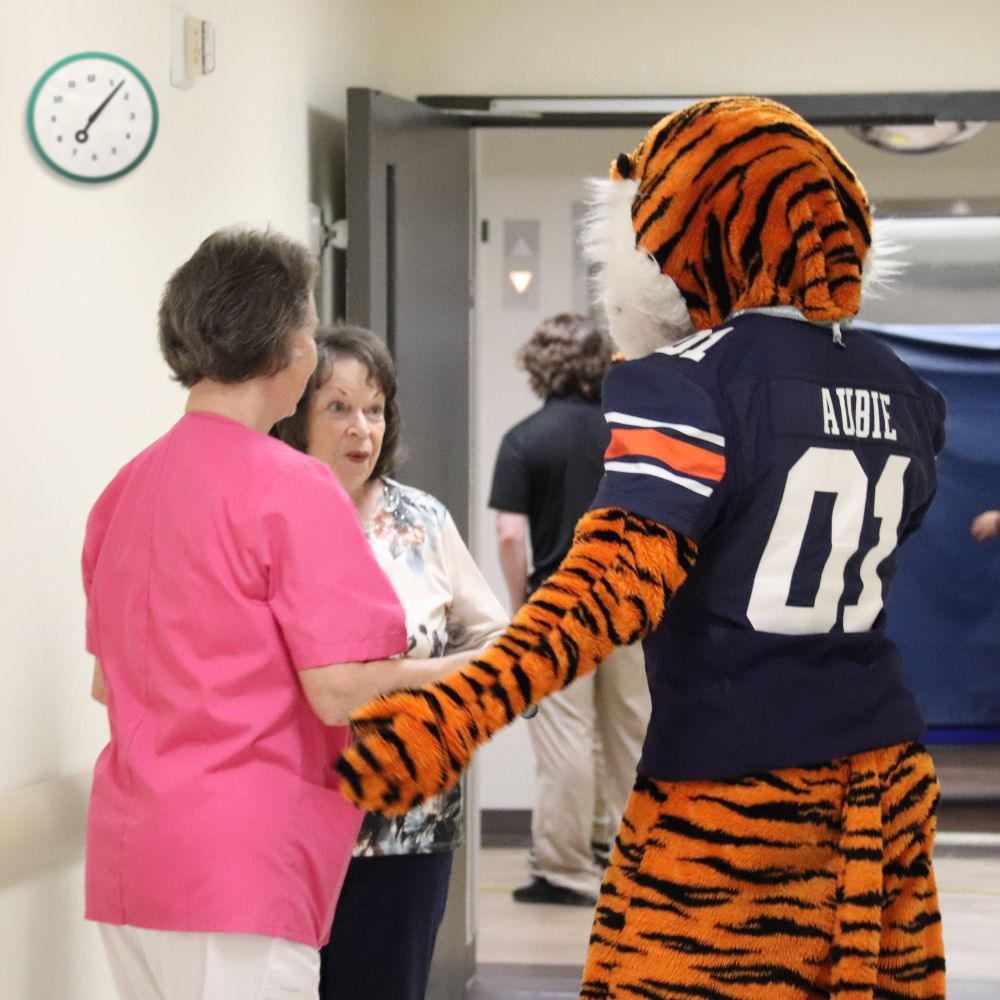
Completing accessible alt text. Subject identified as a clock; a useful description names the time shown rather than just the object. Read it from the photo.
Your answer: 7:07
